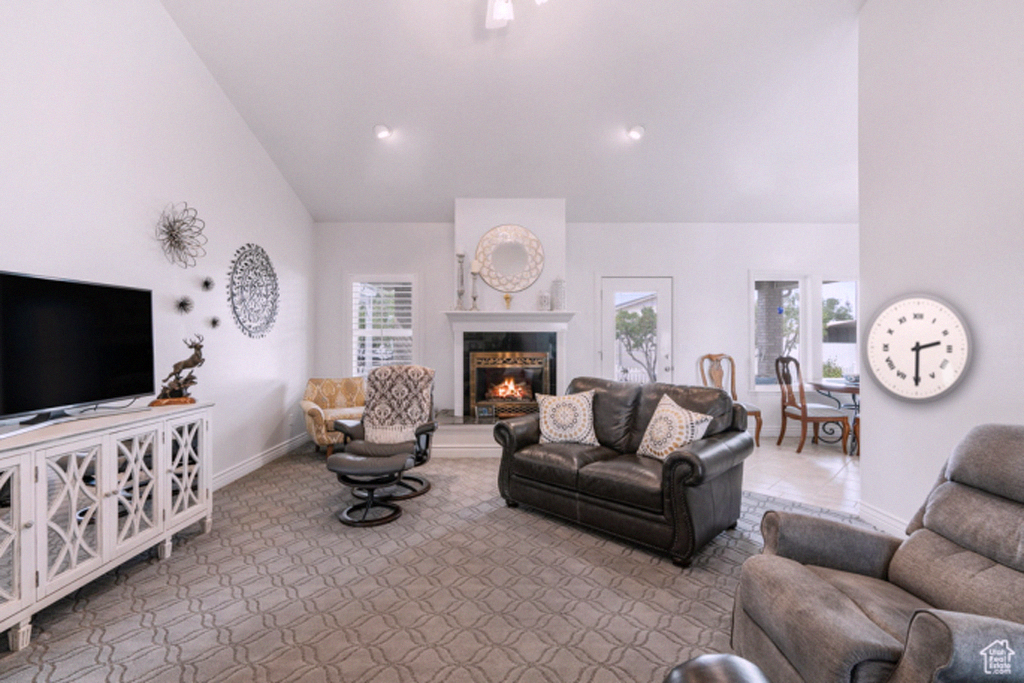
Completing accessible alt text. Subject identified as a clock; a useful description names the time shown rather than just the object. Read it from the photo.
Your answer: 2:30
